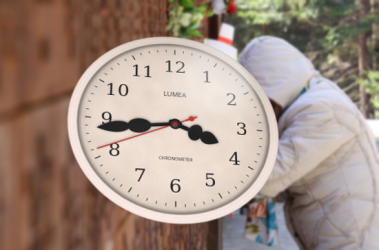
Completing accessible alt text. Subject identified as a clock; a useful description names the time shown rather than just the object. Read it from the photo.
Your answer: 3:43:41
